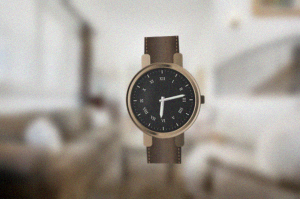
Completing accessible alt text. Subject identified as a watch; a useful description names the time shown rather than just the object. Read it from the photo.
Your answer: 6:13
